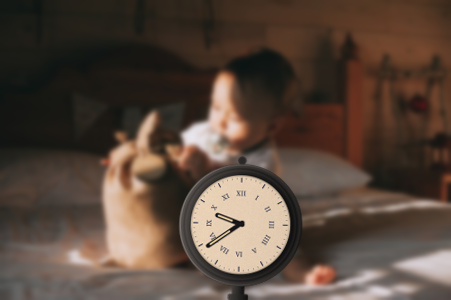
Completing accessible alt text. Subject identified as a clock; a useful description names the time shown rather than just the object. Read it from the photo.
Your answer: 9:39
